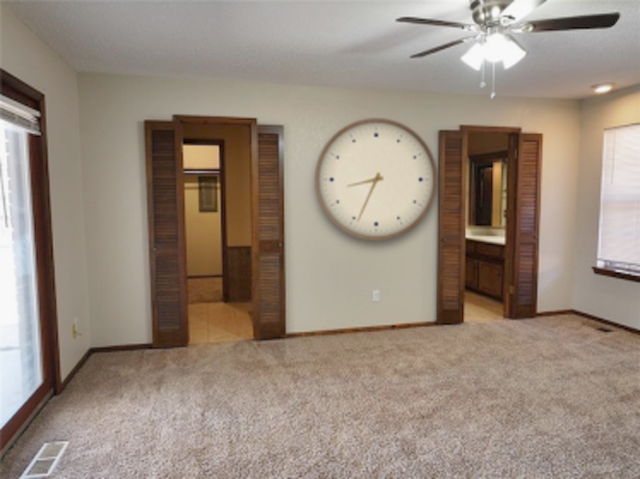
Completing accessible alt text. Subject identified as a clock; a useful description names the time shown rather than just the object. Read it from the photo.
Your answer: 8:34
